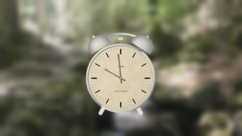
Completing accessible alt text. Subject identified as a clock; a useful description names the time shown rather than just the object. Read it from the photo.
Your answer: 9:59
